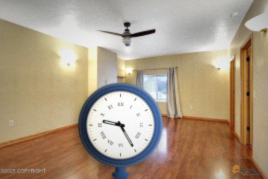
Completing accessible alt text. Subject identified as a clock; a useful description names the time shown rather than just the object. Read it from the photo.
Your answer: 9:25
